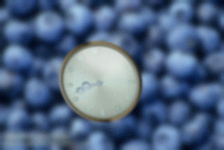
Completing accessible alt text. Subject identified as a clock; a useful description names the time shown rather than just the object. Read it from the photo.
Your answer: 8:42
